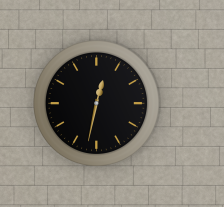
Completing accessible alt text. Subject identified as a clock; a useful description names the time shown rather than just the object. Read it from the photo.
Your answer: 12:32
